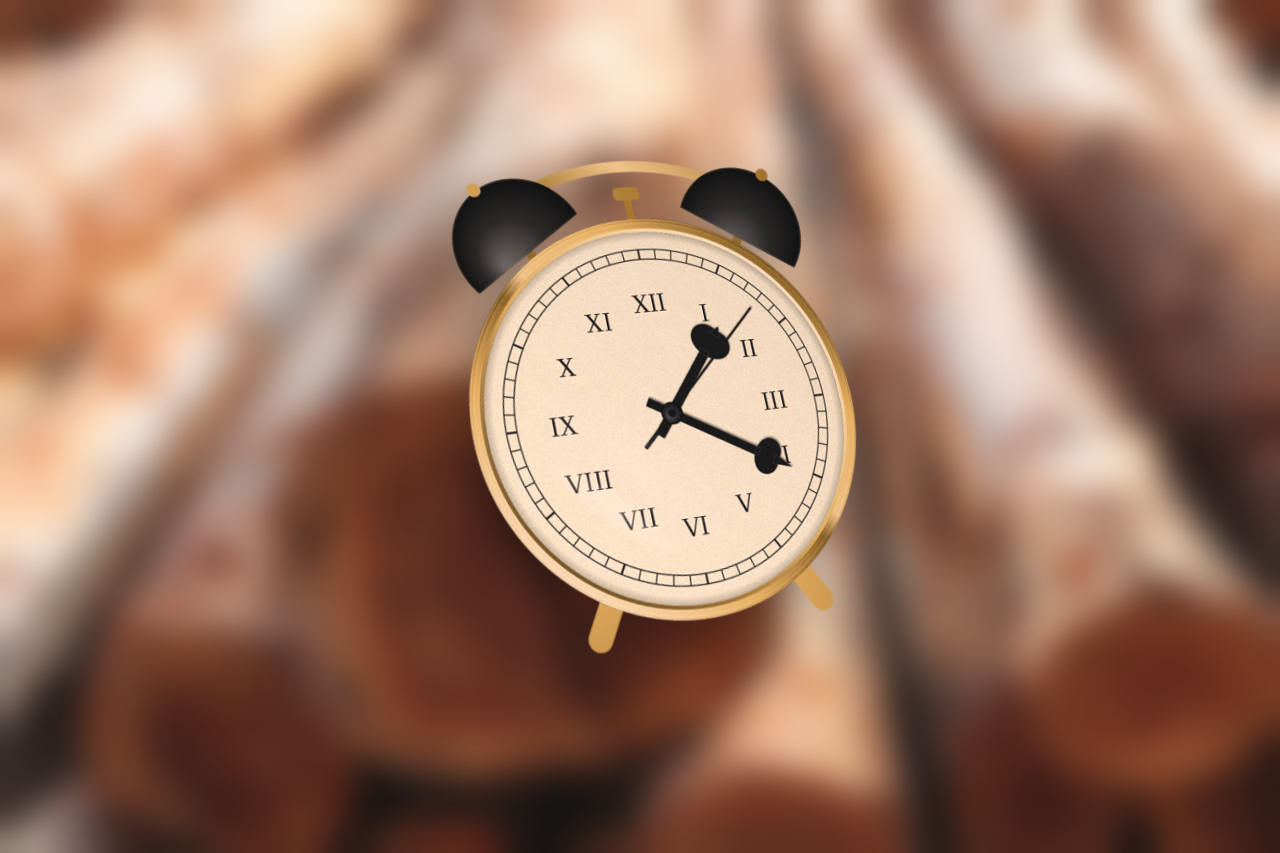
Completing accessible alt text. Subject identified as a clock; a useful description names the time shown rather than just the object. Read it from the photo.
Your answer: 1:20:08
